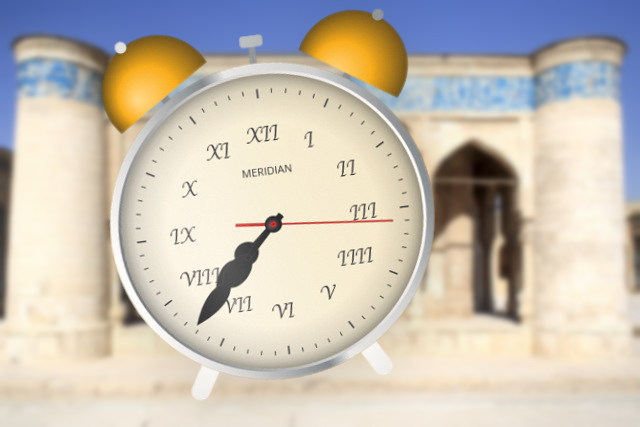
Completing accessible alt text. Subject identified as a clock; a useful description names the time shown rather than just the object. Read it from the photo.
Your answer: 7:37:16
